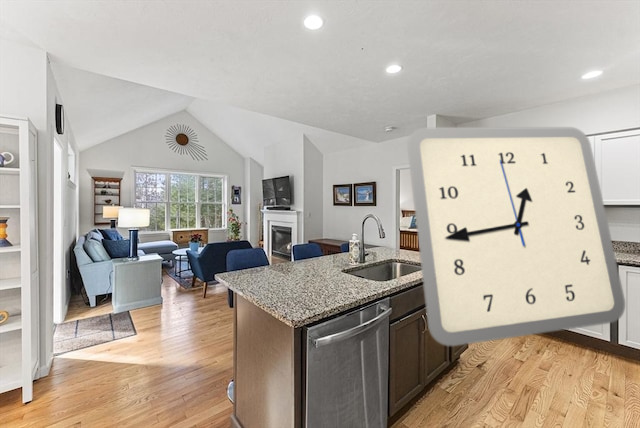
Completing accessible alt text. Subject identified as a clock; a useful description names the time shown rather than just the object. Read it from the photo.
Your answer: 12:43:59
